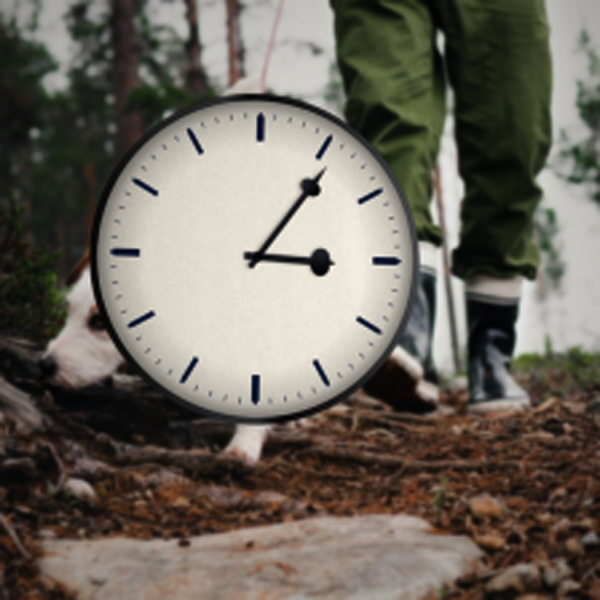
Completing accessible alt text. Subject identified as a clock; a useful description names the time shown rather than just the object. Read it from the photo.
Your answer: 3:06
